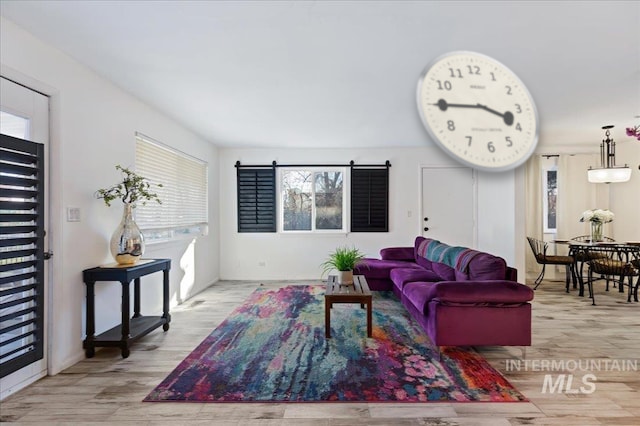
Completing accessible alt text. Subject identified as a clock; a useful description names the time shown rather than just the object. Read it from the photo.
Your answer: 3:45
